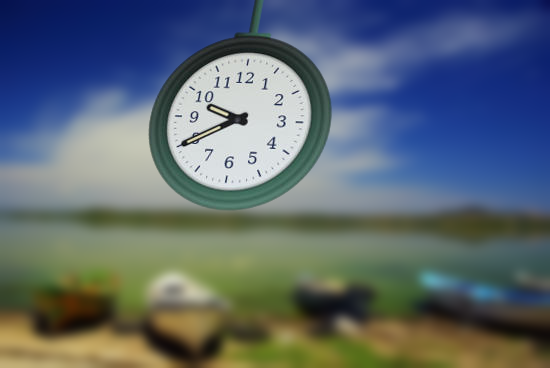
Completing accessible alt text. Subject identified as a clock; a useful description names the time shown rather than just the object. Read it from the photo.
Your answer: 9:40
